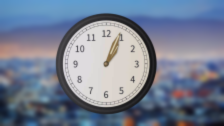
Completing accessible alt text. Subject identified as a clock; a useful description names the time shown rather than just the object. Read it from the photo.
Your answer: 1:04
